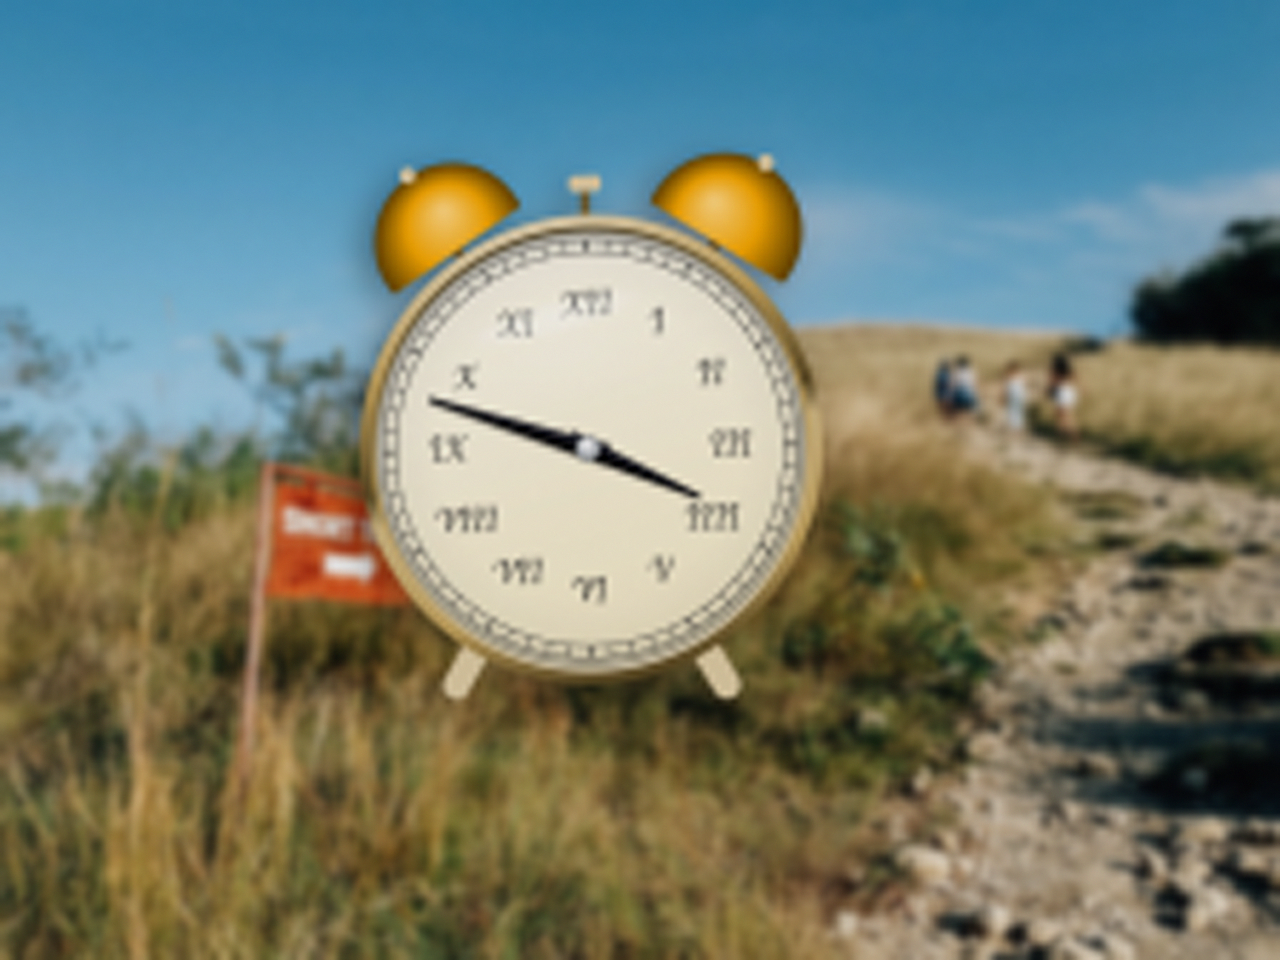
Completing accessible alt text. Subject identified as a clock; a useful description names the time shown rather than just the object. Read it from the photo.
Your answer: 3:48
